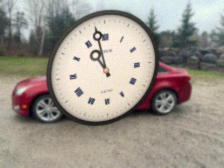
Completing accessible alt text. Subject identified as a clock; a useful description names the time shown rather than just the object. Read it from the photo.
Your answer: 10:58
